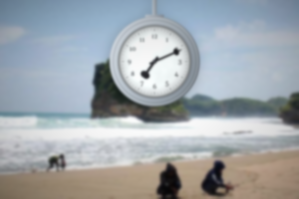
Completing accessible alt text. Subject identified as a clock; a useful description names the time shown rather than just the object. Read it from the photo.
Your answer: 7:11
